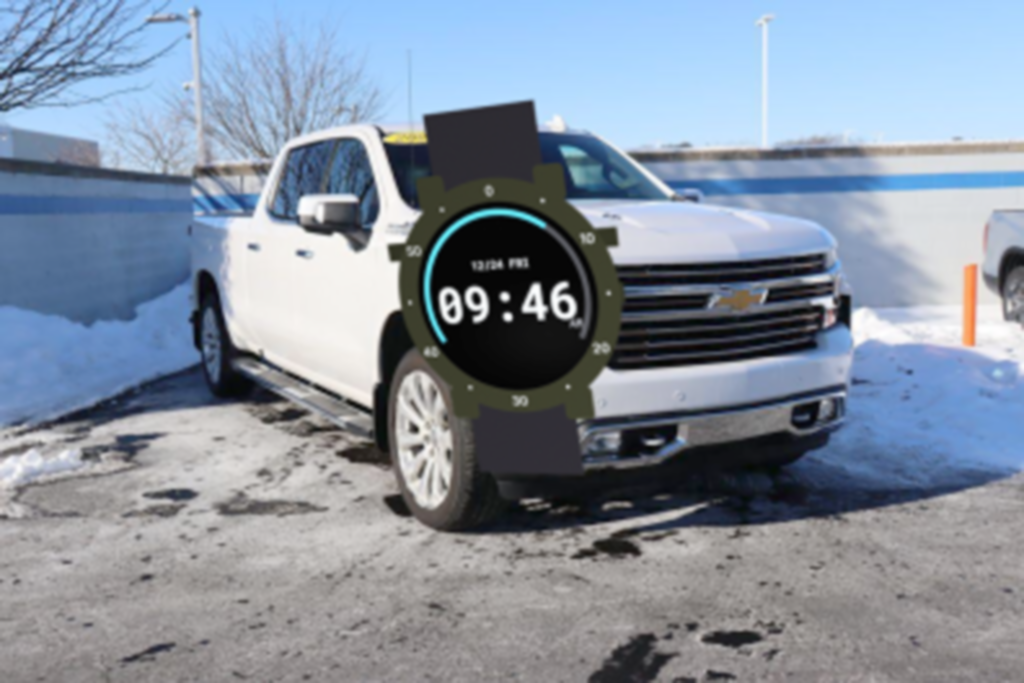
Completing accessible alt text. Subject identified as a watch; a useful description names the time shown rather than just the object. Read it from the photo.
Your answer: 9:46
